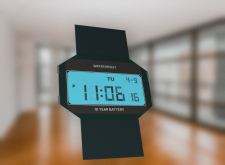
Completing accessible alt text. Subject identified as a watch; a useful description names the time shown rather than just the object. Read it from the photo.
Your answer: 11:06:16
